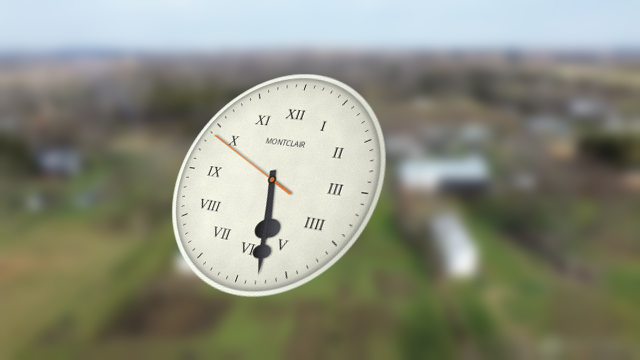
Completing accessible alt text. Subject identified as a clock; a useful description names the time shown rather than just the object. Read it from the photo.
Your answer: 5:27:49
